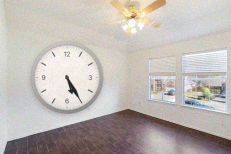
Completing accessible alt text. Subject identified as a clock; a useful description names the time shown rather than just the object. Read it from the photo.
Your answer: 5:25
